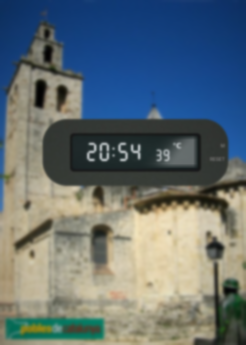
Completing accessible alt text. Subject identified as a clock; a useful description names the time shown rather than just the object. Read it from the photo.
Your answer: 20:54
